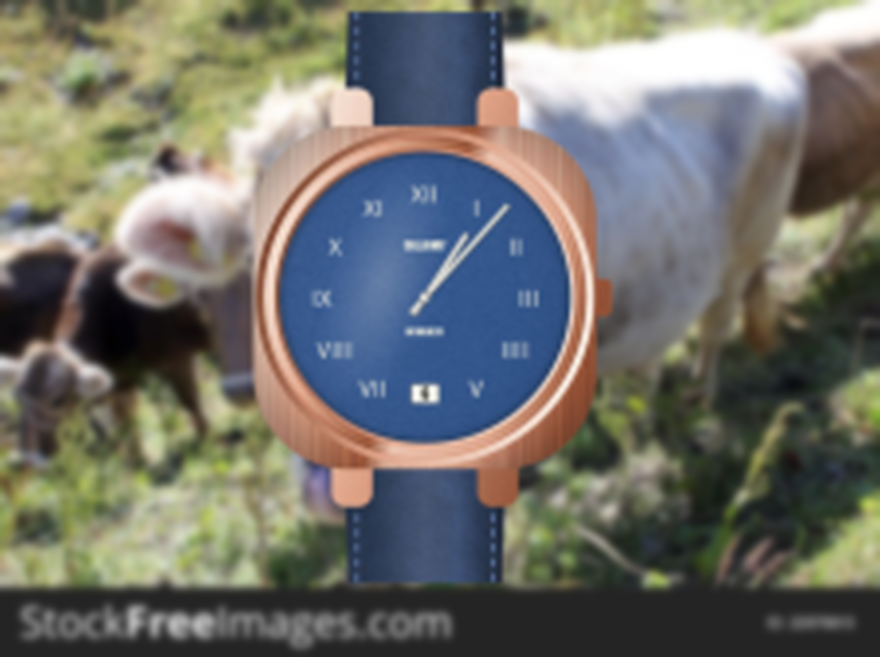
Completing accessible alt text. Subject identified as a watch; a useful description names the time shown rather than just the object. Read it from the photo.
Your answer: 1:07
